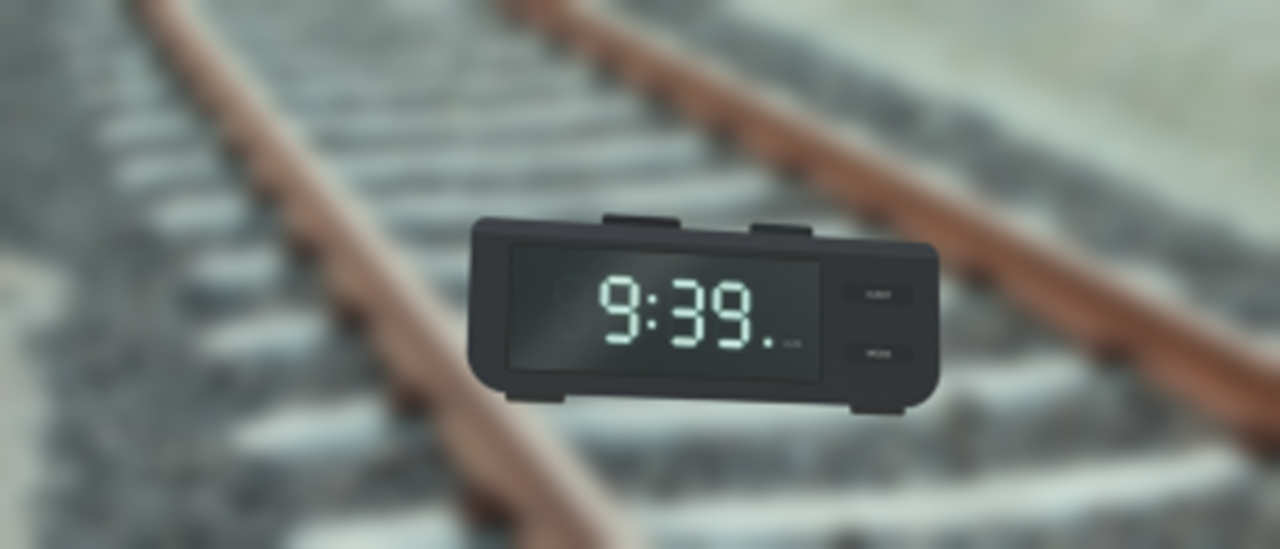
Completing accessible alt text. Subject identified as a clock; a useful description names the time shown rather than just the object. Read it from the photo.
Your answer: 9:39
